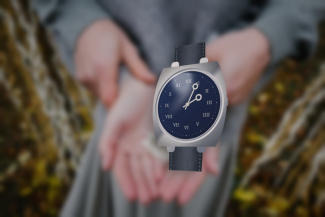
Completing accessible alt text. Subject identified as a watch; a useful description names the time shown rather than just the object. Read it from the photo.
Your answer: 2:04
